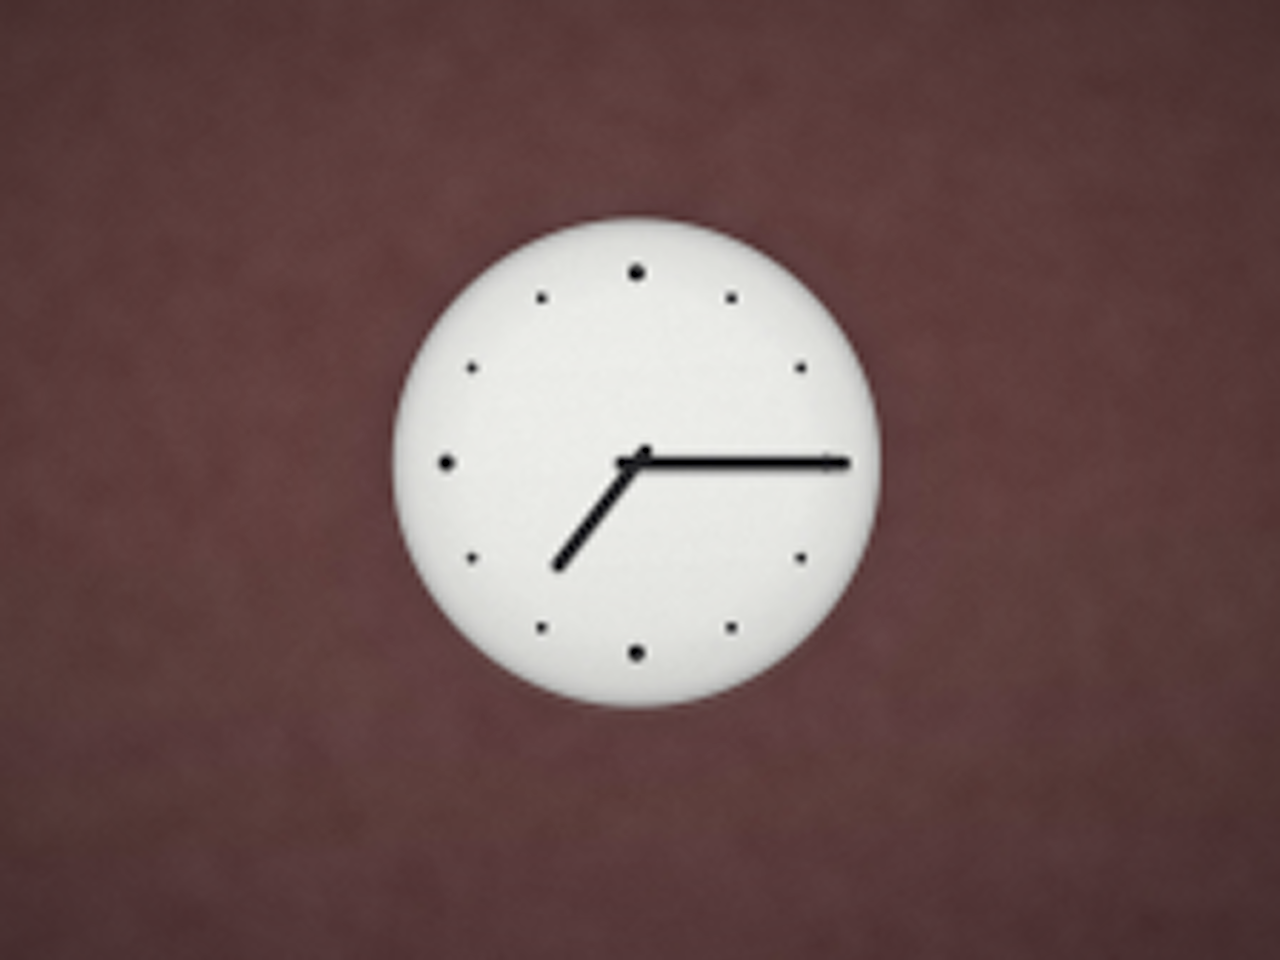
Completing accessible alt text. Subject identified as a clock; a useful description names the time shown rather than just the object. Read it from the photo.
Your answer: 7:15
